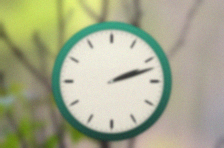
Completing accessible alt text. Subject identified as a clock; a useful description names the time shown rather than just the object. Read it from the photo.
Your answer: 2:12
